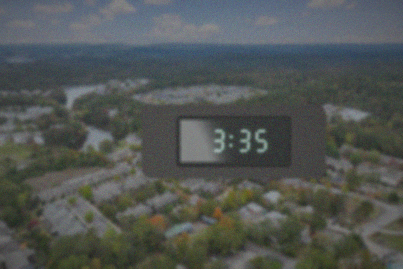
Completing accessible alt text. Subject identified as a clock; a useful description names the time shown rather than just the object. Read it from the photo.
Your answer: 3:35
